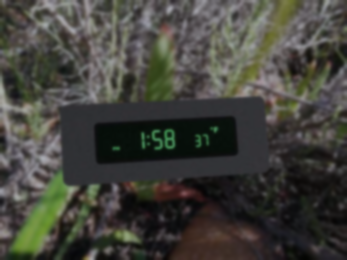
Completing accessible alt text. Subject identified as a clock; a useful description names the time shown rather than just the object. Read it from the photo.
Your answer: 1:58
